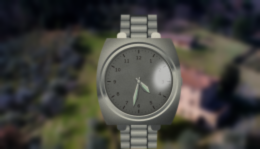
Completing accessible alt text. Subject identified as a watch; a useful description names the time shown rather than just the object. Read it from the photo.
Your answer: 4:32
